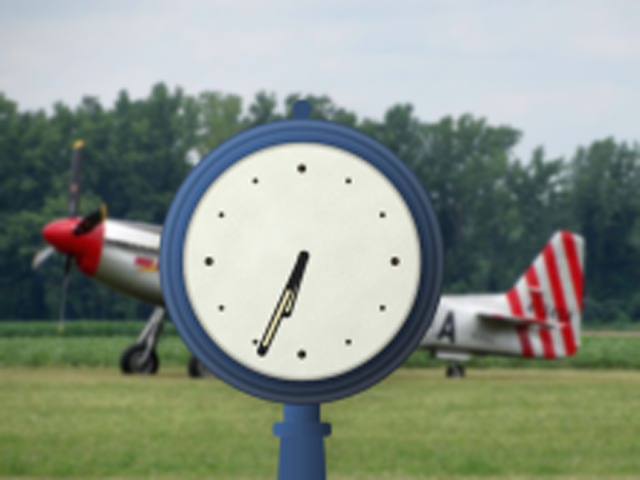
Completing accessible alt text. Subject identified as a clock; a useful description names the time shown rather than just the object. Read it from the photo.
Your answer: 6:34
